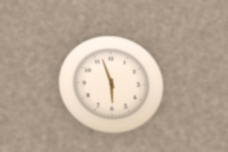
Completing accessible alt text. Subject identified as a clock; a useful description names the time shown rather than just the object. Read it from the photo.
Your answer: 5:57
